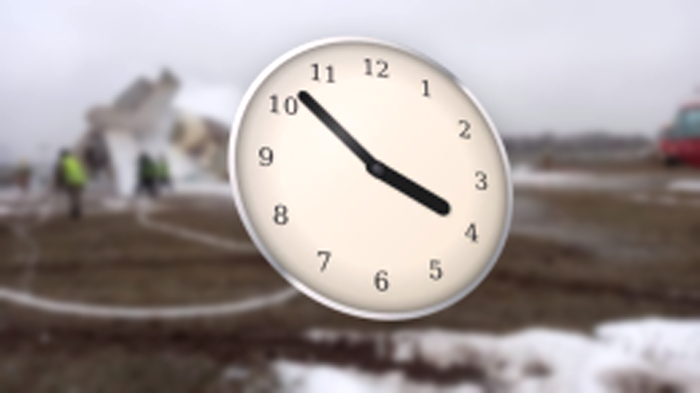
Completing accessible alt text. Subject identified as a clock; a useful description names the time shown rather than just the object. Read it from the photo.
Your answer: 3:52
